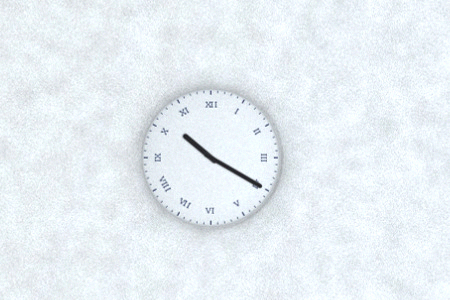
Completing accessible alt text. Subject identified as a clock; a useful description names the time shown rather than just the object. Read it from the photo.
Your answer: 10:20
